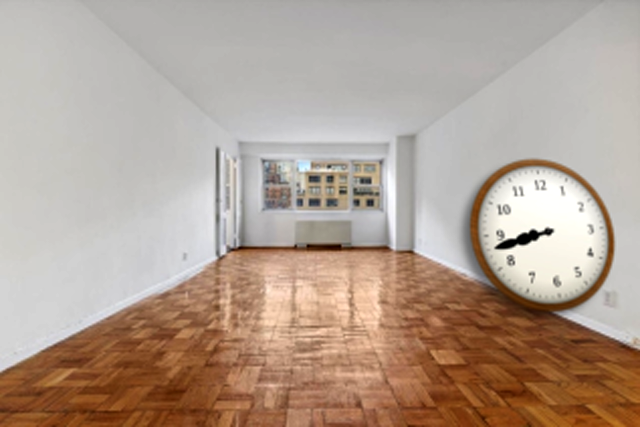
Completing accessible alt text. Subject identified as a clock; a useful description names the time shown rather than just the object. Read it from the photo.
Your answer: 8:43
